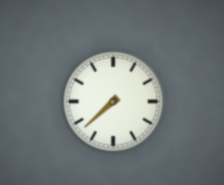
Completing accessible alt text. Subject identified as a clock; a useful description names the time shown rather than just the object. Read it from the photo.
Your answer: 7:38
